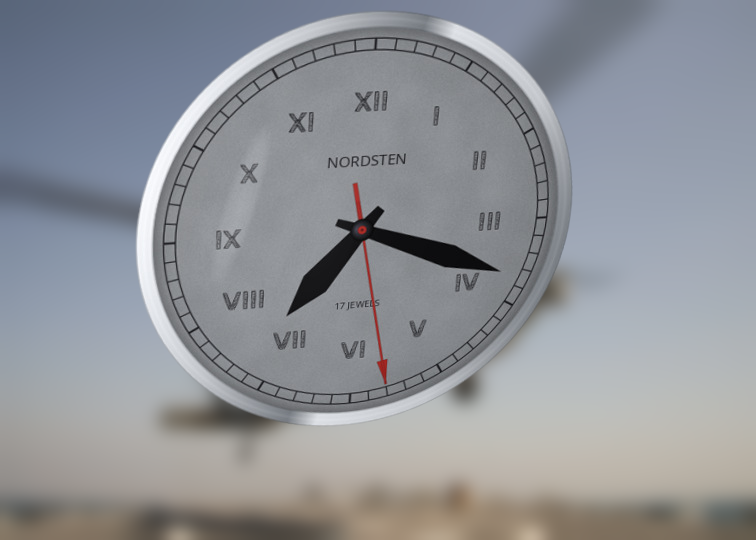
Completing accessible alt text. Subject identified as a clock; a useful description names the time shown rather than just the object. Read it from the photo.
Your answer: 7:18:28
